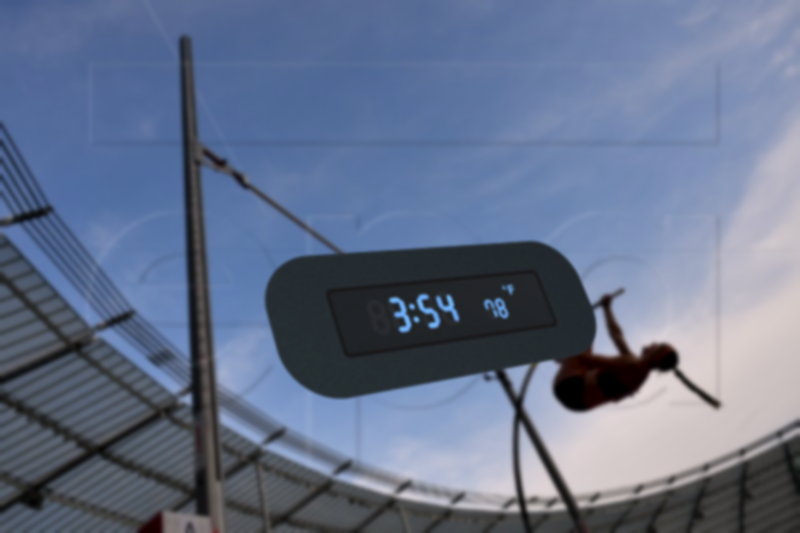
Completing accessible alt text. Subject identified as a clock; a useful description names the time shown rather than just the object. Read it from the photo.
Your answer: 3:54
